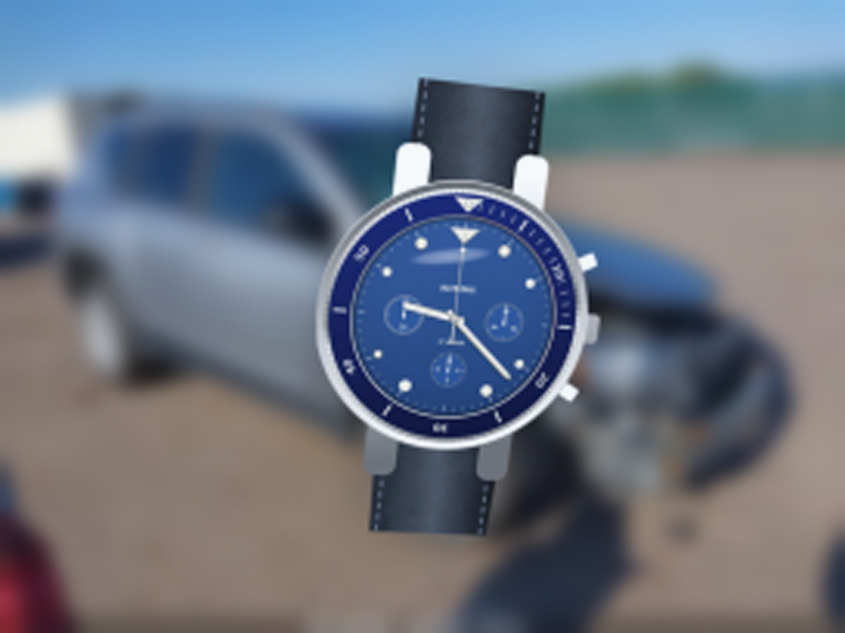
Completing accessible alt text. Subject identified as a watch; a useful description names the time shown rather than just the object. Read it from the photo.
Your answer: 9:22
